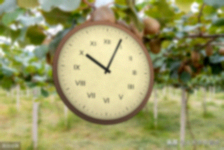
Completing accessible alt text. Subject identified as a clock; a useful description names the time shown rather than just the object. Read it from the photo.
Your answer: 10:04
